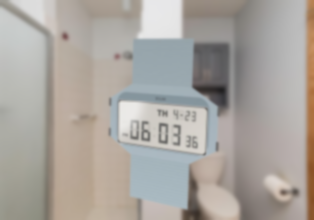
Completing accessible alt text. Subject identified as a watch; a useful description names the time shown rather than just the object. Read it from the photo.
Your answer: 6:03
